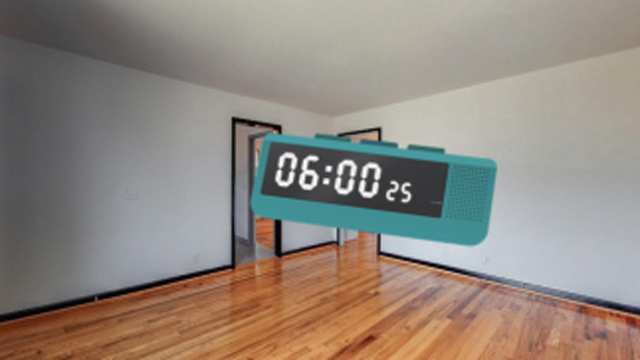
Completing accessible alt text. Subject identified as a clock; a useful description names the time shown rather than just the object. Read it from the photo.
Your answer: 6:00:25
